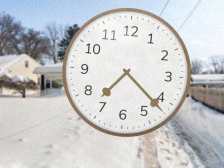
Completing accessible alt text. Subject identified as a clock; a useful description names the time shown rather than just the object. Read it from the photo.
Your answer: 7:22
